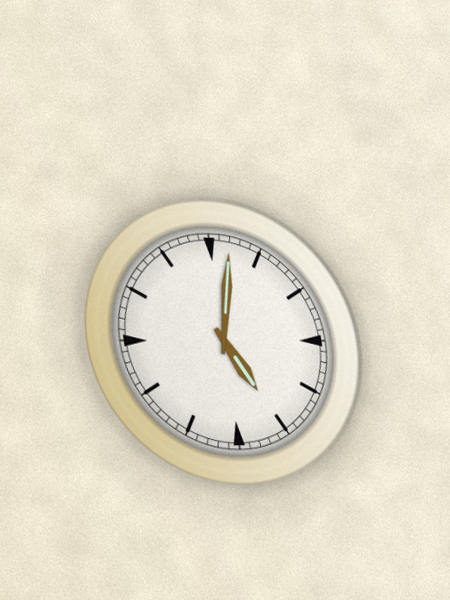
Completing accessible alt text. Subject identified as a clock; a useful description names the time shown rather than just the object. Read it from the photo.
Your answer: 5:02
